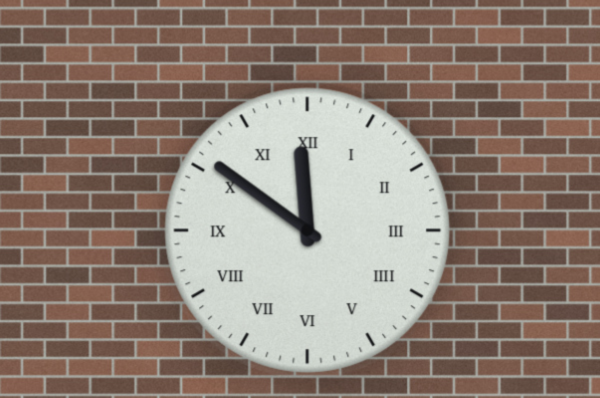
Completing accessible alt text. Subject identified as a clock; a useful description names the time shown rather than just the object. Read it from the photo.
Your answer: 11:51
